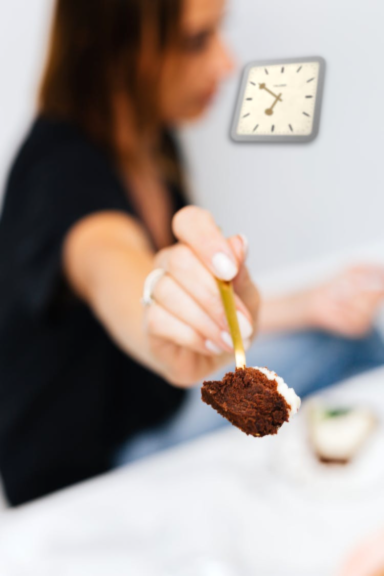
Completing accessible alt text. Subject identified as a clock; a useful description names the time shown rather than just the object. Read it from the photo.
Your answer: 6:51
